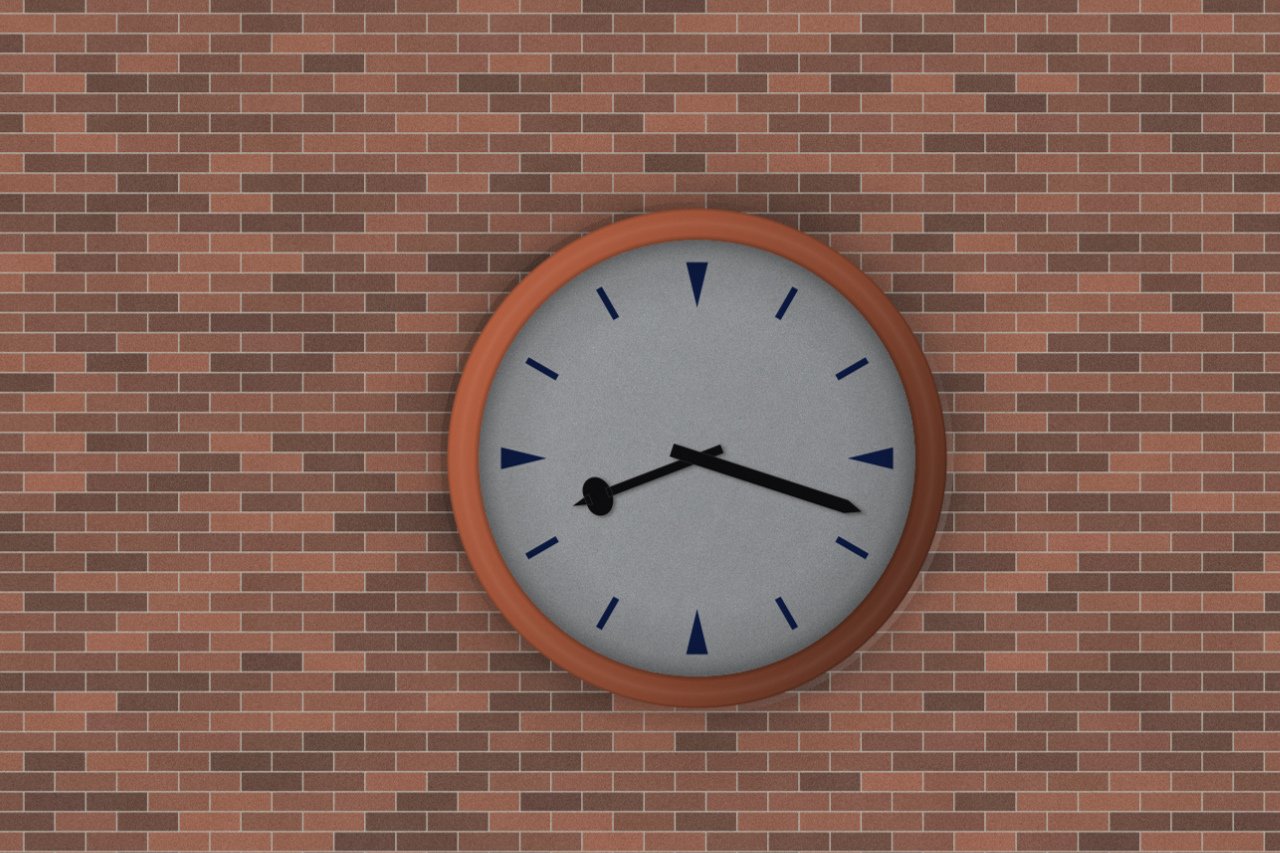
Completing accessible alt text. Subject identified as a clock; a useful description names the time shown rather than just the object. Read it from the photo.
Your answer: 8:18
